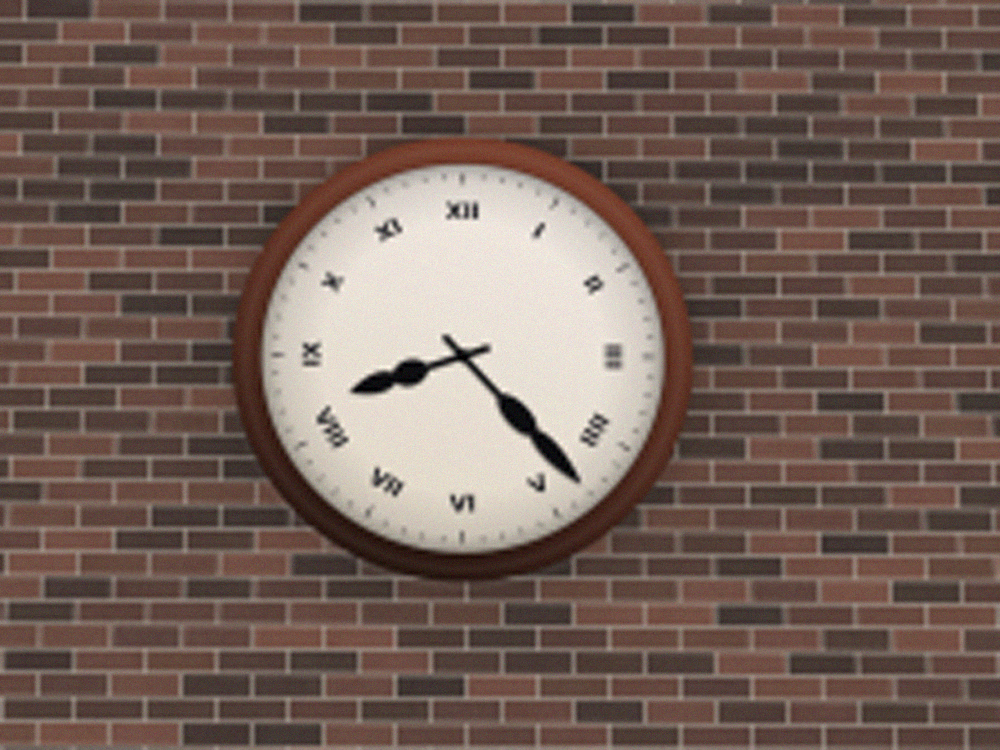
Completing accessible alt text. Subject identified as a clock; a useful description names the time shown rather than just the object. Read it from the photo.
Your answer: 8:23
